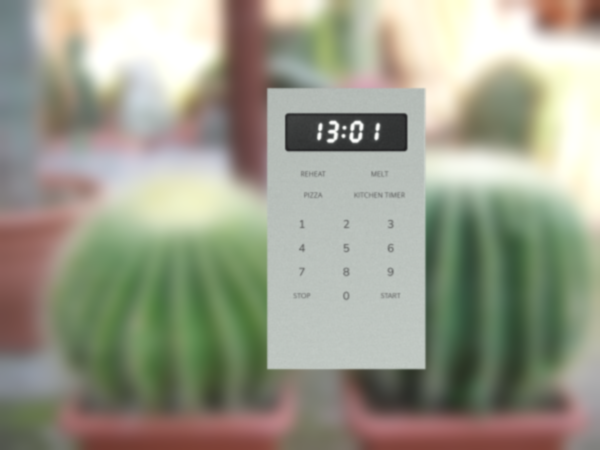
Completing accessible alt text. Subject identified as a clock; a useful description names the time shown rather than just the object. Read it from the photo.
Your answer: 13:01
